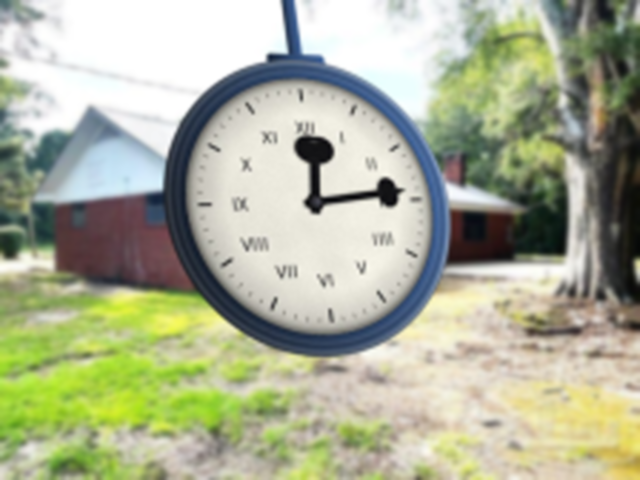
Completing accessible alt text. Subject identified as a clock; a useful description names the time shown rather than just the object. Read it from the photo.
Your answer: 12:14
